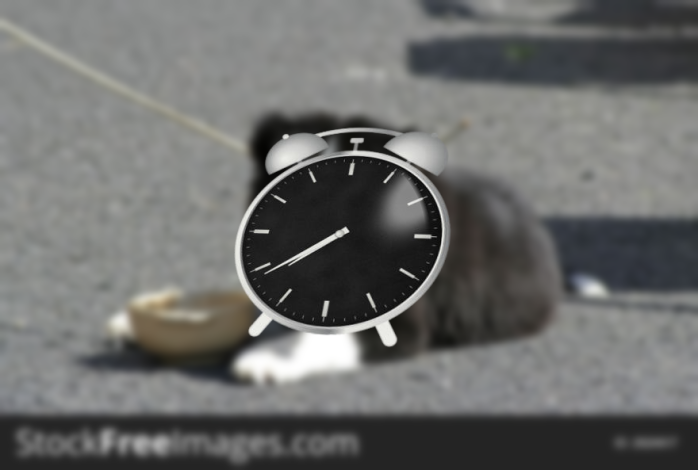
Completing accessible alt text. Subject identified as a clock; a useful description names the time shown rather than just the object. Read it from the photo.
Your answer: 7:39
